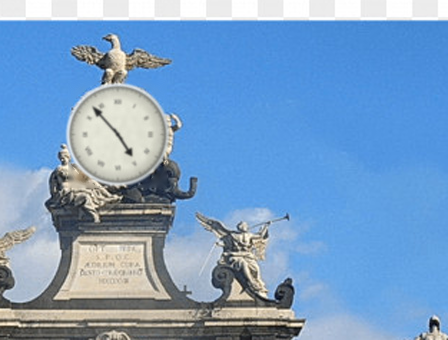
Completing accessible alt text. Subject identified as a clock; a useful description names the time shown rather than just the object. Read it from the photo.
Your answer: 4:53
